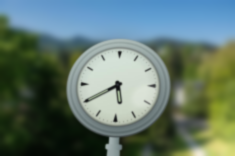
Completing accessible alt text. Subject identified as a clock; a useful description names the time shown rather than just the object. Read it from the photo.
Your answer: 5:40
